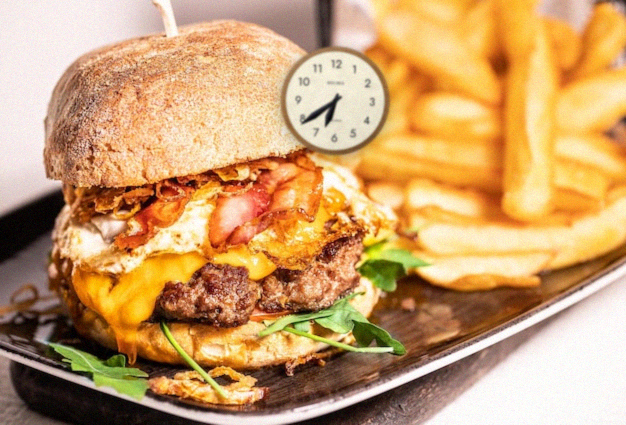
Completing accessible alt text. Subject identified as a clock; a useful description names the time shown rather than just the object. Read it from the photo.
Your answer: 6:39
